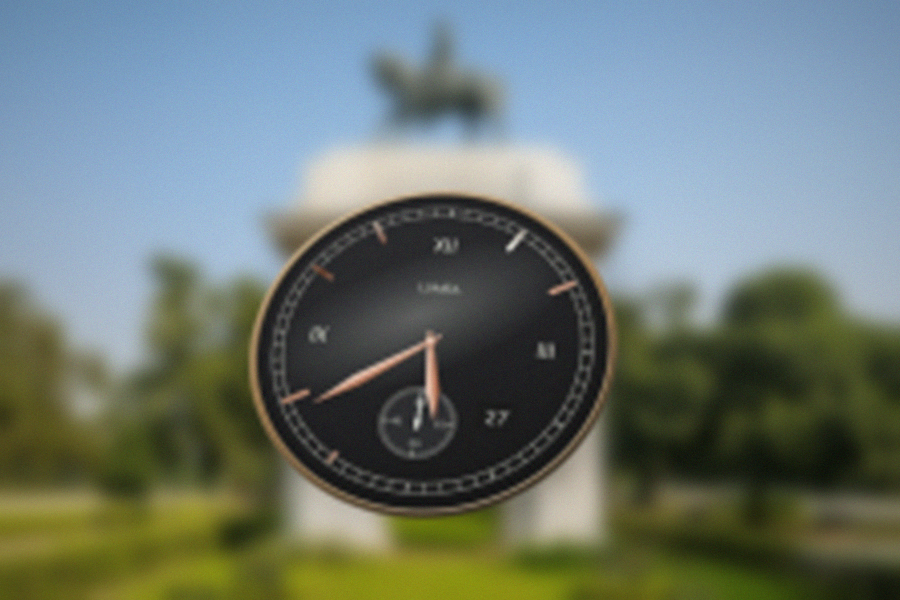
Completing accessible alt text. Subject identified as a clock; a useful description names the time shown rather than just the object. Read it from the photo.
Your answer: 5:39
